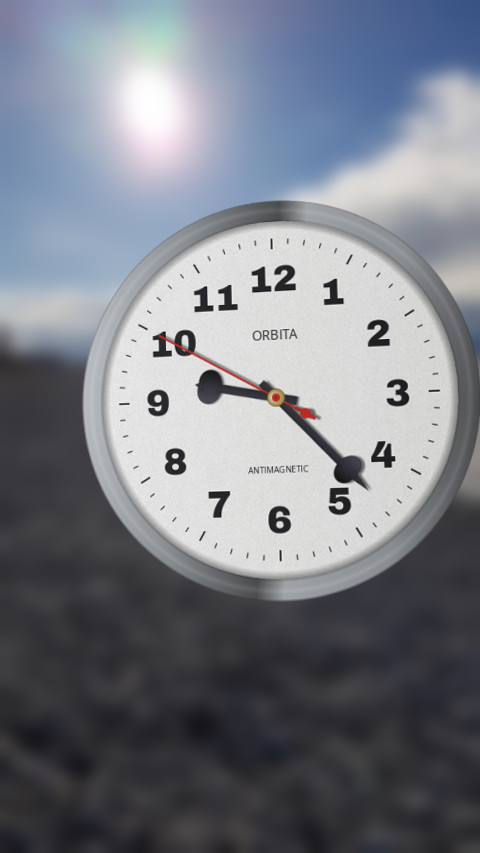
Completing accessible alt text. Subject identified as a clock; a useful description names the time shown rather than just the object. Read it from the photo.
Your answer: 9:22:50
